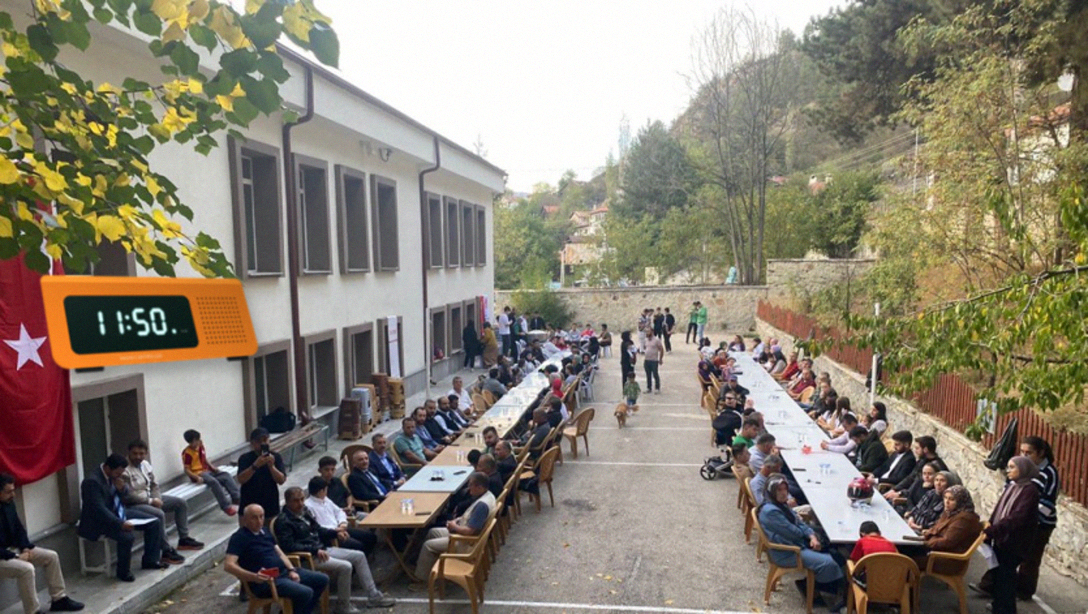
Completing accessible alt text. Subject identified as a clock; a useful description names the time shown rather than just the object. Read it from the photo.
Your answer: 11:50
